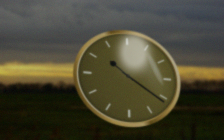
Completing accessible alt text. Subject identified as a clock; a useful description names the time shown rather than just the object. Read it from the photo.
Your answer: 10:21
